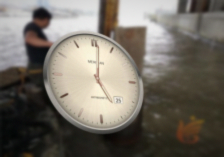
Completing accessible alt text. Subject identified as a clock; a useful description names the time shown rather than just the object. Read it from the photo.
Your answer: 5:01
